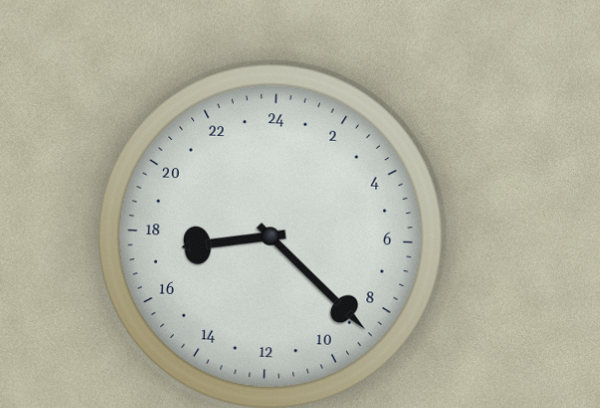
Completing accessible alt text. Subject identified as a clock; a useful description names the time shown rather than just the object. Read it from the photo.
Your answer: 17:22
